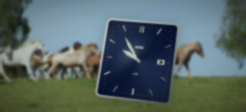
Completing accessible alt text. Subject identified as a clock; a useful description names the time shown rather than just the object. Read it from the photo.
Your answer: 9:54
